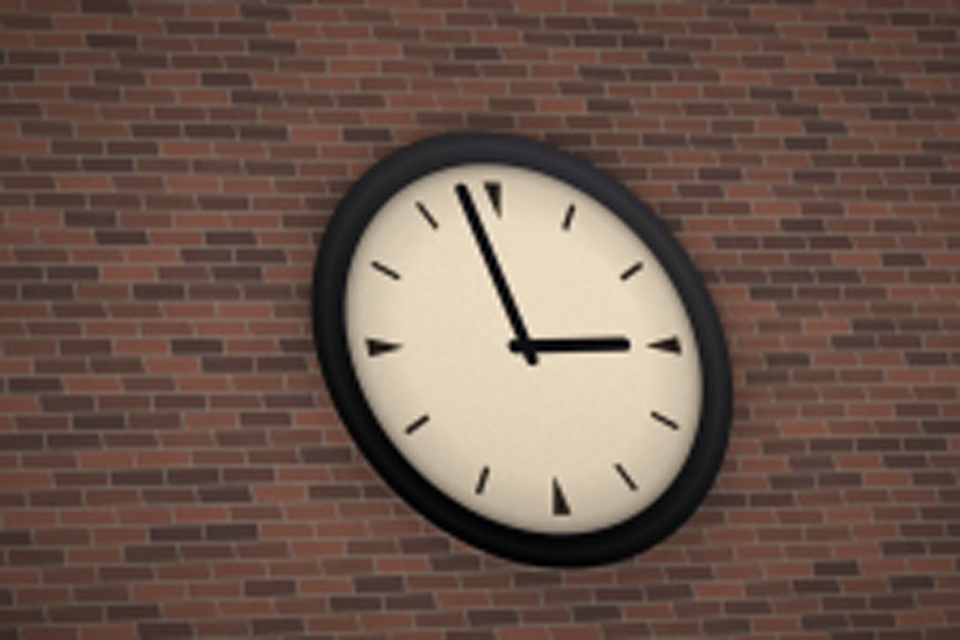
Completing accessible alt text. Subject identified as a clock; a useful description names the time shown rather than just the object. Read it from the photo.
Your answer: 2:58
